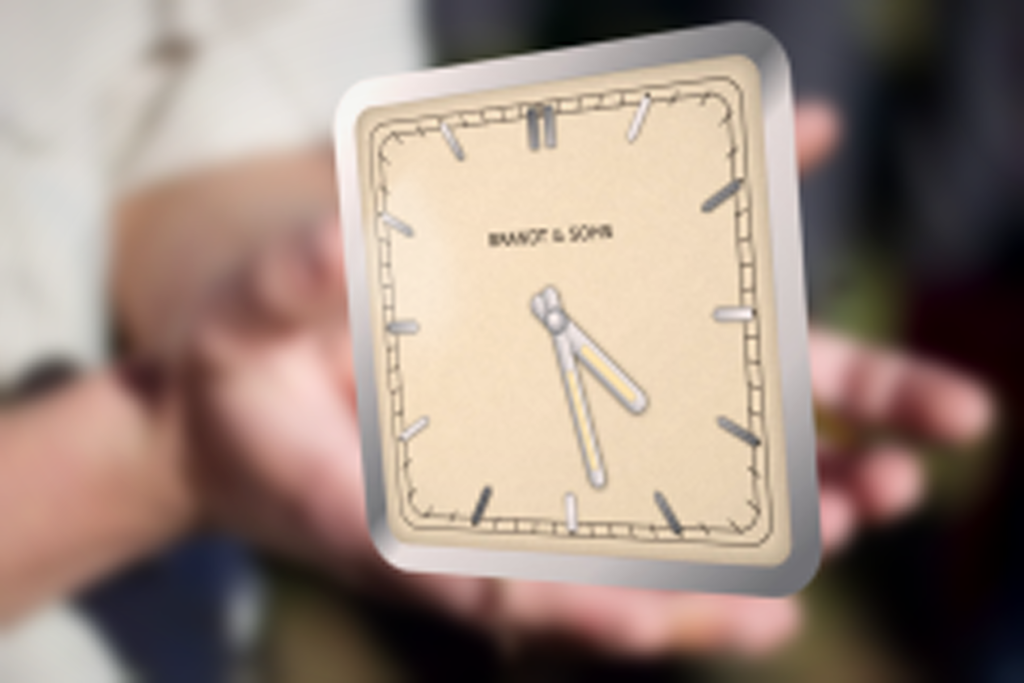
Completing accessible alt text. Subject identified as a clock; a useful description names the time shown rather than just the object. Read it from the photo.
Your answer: 4:28
